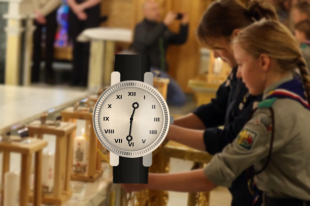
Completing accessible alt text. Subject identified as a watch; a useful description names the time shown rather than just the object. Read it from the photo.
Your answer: 12:31
